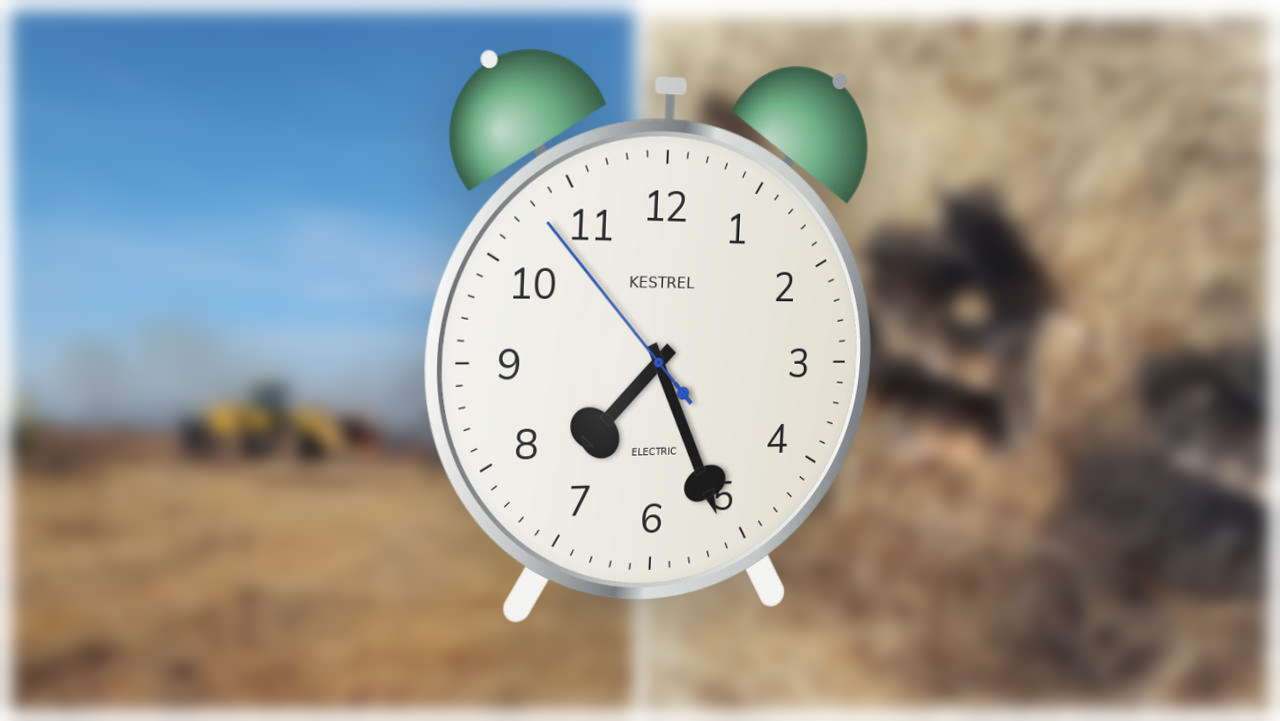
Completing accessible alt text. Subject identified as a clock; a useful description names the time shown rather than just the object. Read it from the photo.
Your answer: 7:25:53
